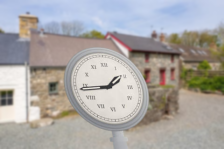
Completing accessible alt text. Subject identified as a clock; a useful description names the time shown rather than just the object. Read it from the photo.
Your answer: 1:44
